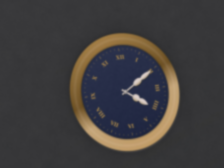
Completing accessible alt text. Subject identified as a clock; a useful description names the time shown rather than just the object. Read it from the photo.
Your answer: 4:10
